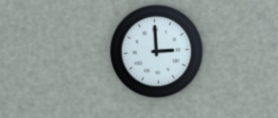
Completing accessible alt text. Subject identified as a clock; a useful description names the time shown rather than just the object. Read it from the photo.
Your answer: 3:00
